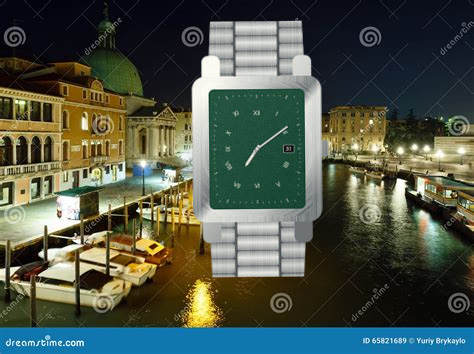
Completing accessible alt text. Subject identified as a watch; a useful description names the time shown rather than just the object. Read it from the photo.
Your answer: 7:09
